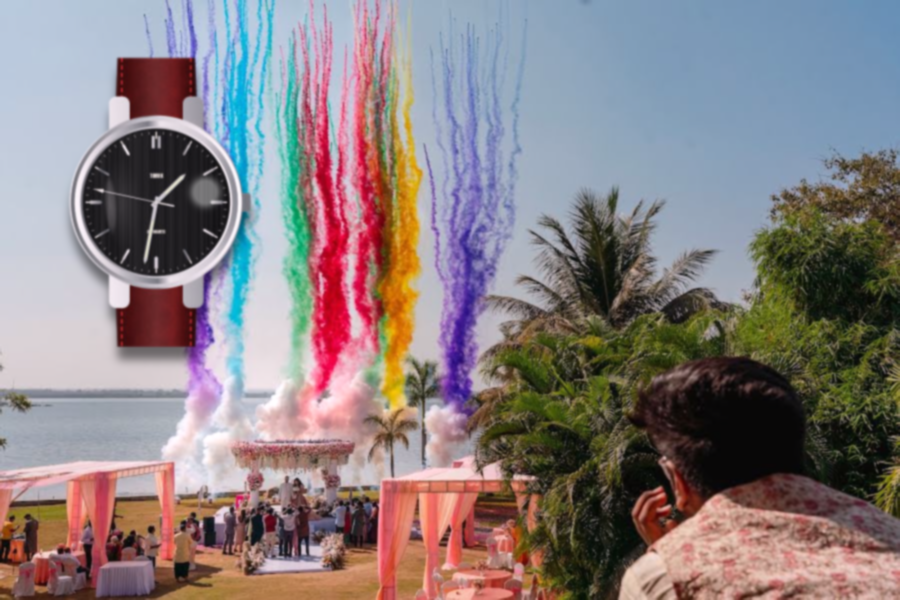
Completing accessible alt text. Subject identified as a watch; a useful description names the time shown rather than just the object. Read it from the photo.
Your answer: 1:31:47
